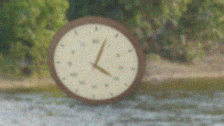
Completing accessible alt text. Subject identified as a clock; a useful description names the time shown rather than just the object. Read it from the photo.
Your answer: 4:03
